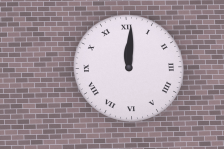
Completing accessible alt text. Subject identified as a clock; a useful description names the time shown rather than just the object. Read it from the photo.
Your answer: 12:01
